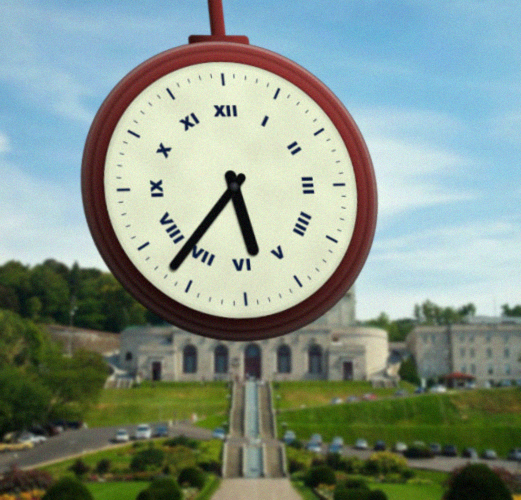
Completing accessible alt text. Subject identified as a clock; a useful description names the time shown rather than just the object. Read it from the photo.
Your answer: 5:37
